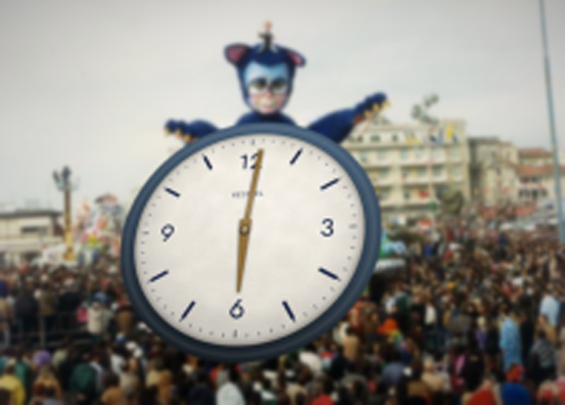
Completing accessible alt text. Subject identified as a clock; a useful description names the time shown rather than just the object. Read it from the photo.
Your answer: 6:01
